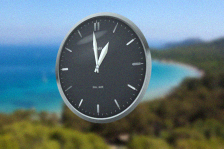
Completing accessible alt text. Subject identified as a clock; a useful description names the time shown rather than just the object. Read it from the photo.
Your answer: 12:59
